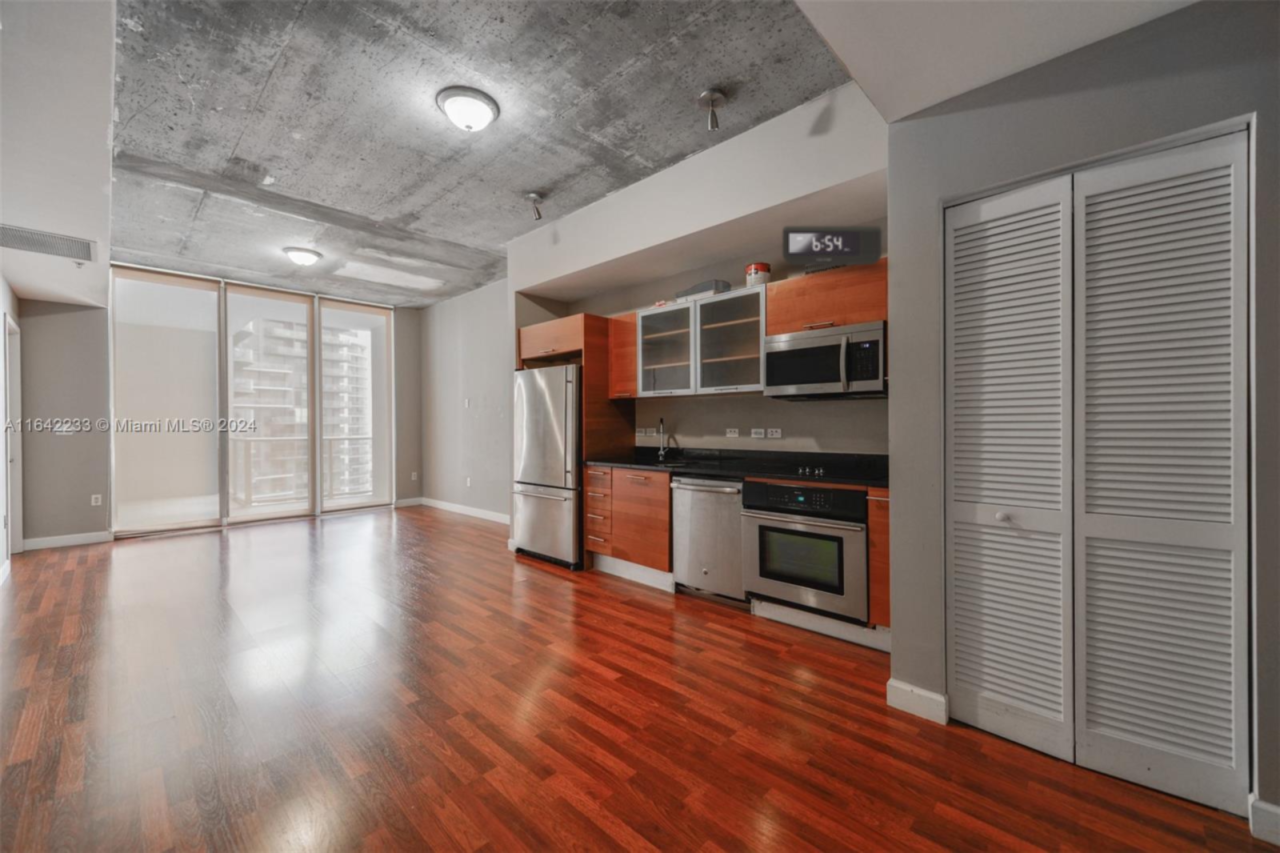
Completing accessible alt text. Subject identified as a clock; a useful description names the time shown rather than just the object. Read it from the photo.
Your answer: 6:54
